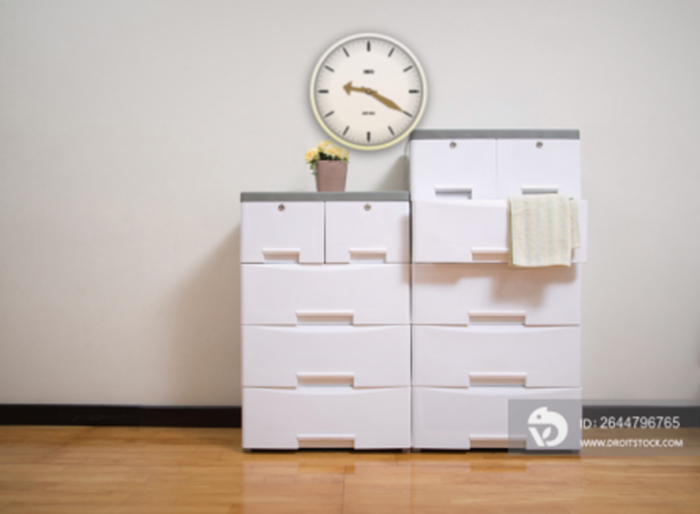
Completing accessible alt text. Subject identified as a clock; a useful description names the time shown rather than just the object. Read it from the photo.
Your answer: 9:20
